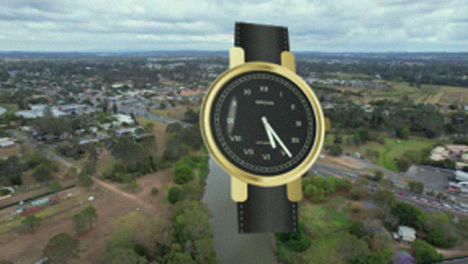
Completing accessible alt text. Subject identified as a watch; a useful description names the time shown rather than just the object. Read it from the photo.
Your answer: 5:24
